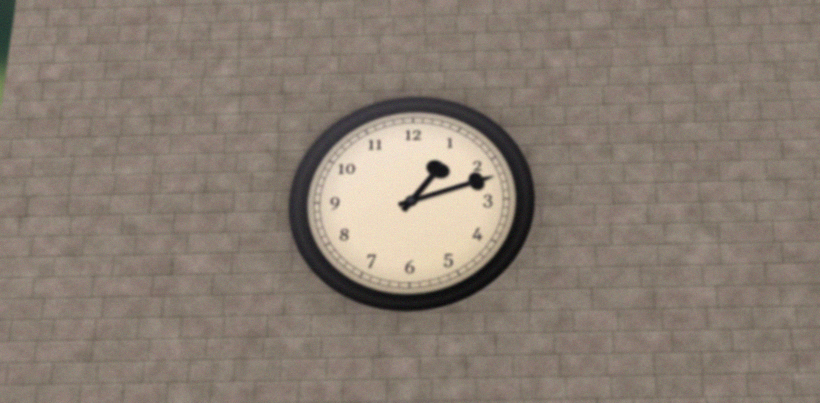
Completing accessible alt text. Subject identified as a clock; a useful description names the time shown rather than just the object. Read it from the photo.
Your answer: 1:12
